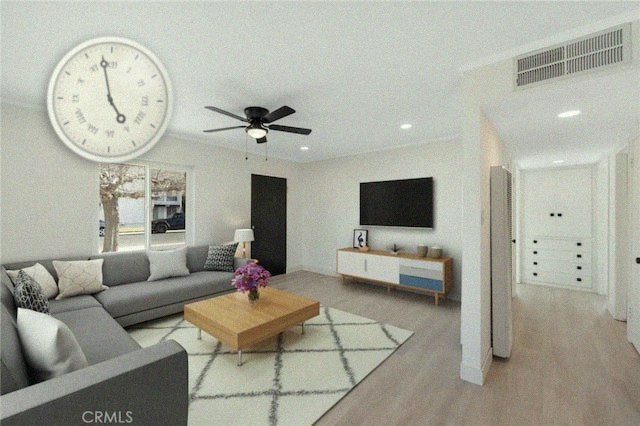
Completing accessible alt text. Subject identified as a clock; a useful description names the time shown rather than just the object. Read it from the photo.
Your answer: 4:58
